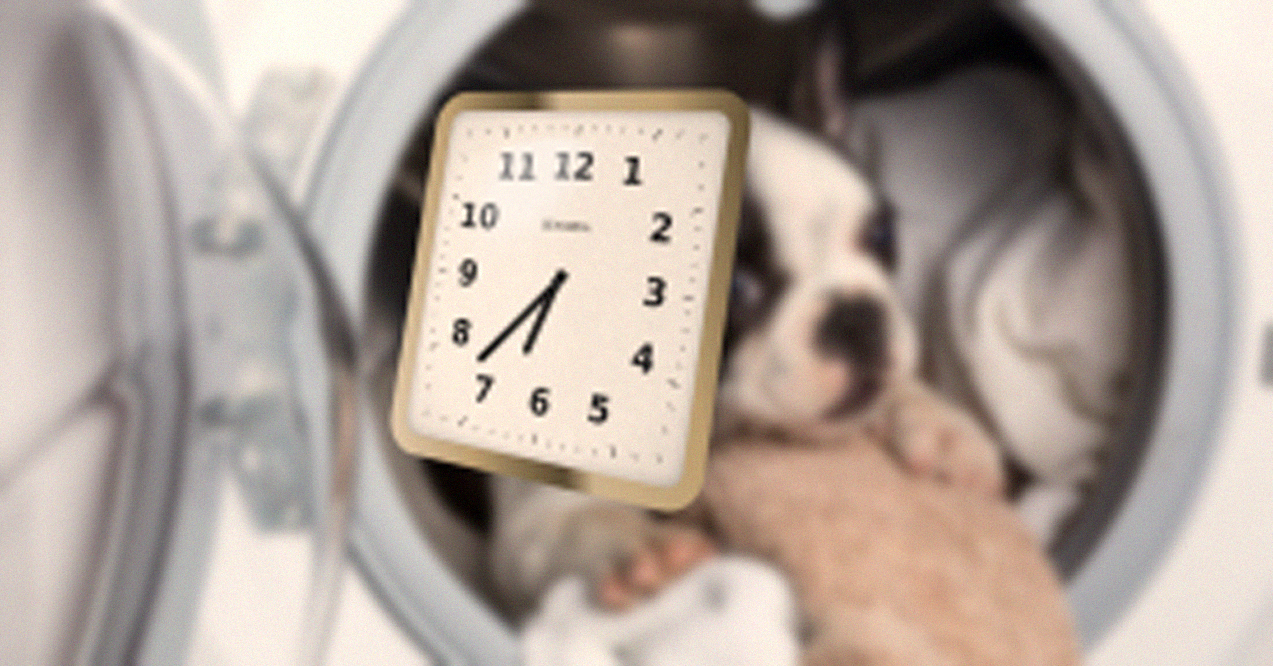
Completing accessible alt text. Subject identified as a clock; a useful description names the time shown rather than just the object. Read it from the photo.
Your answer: 6:37
